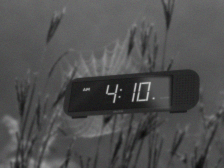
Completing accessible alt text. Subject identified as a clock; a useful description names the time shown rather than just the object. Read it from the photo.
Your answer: 4:10
